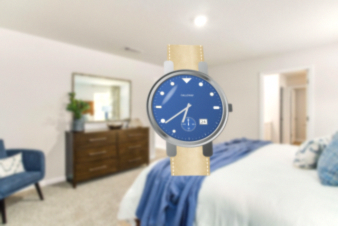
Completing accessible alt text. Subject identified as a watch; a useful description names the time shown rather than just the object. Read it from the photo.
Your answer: 6:39
